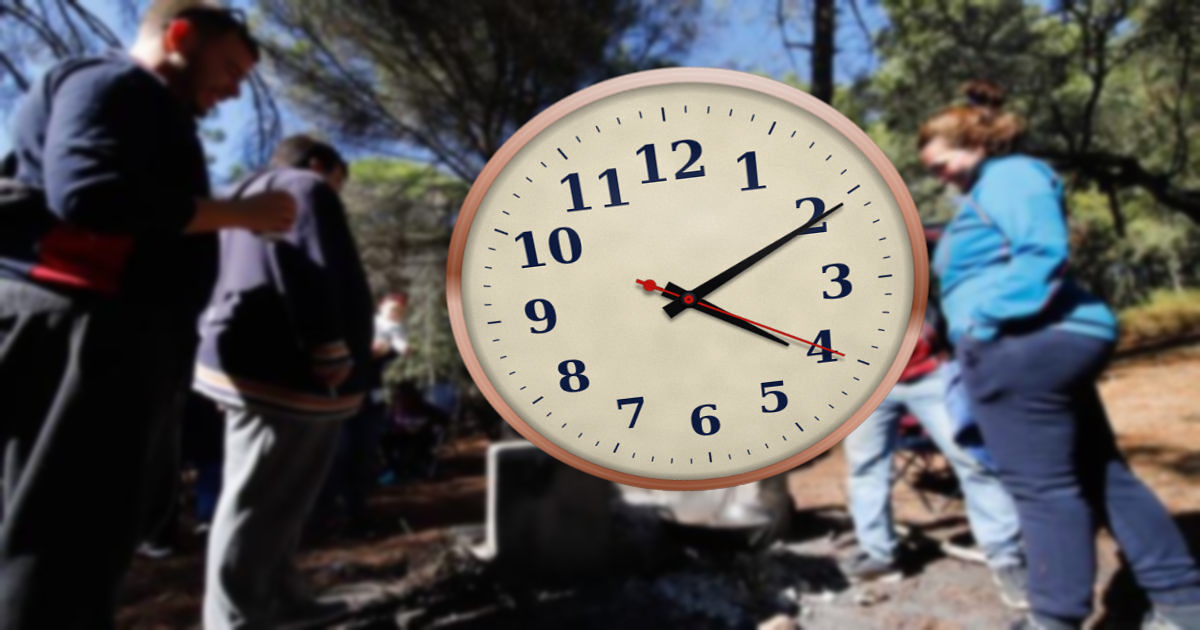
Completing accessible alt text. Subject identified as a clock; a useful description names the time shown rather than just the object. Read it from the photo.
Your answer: 4:10:20
